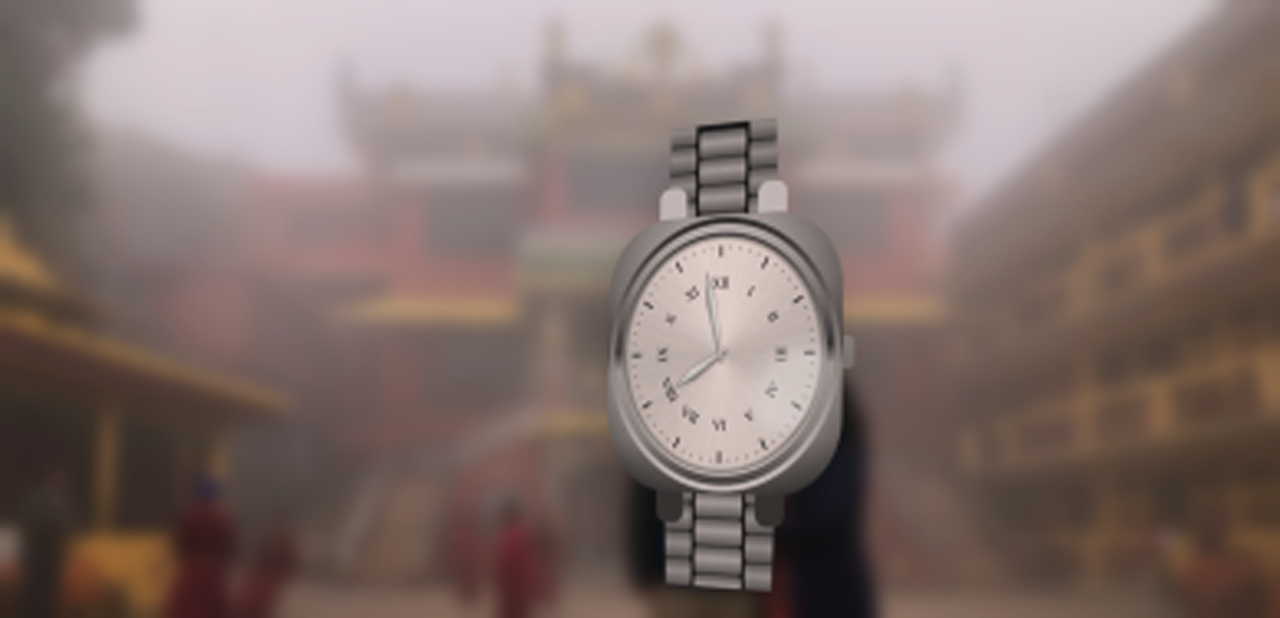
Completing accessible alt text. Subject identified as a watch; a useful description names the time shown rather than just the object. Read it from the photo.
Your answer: 7:58
